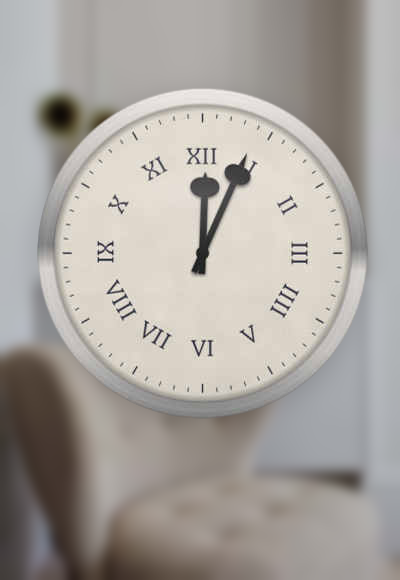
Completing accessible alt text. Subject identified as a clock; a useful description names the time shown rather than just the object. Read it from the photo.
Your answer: 12:04
